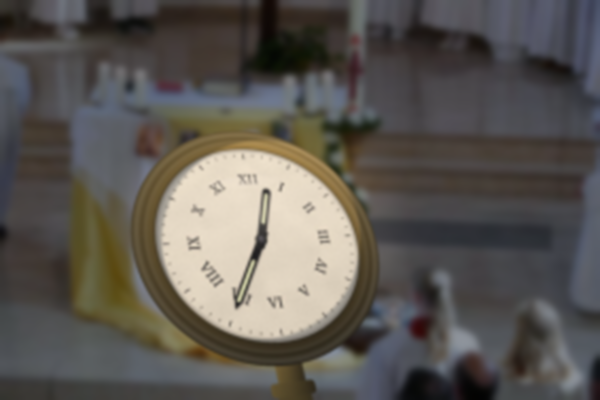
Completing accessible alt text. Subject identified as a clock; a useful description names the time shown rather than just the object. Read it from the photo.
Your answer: 12:35
